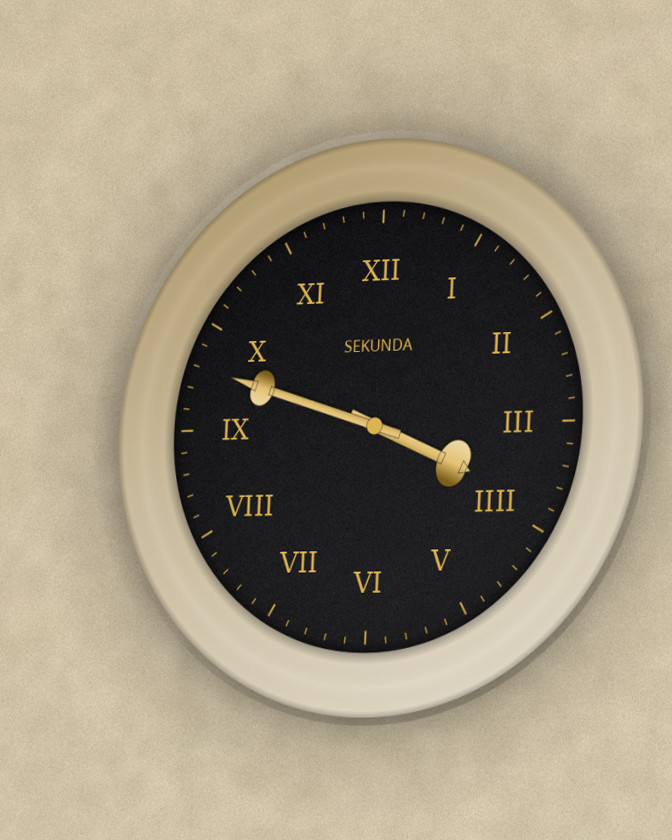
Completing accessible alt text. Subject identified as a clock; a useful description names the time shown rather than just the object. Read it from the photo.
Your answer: 3:48
